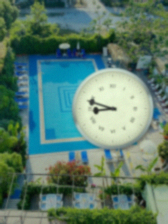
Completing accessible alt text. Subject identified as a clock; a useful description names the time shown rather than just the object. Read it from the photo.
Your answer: 8:48
